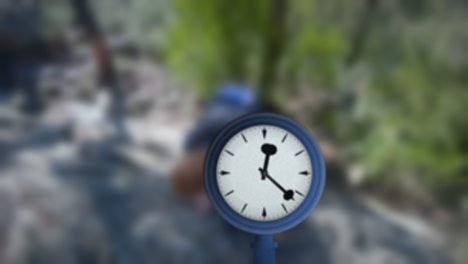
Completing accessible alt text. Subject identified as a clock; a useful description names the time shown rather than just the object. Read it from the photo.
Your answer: 12:22
